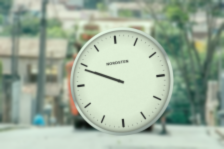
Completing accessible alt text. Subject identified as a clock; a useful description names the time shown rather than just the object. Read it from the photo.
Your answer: 9:49
